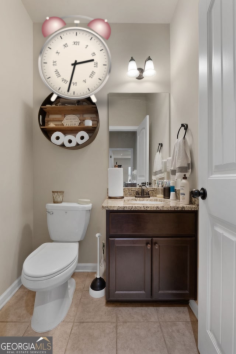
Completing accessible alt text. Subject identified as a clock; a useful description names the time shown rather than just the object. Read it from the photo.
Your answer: 2:32
